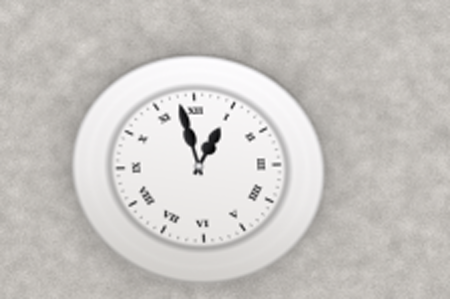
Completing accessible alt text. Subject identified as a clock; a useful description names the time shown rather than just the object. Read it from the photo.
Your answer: 12:58
